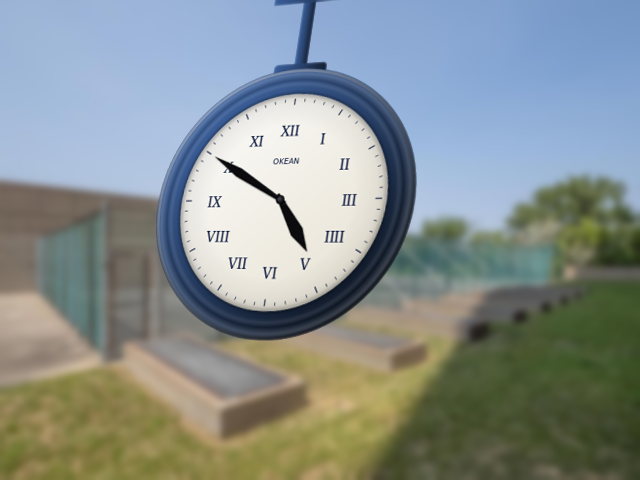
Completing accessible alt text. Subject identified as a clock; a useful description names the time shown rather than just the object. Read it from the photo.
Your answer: 4:50
